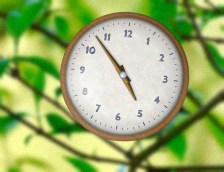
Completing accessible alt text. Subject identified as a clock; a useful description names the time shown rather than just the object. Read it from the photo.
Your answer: 4:53
